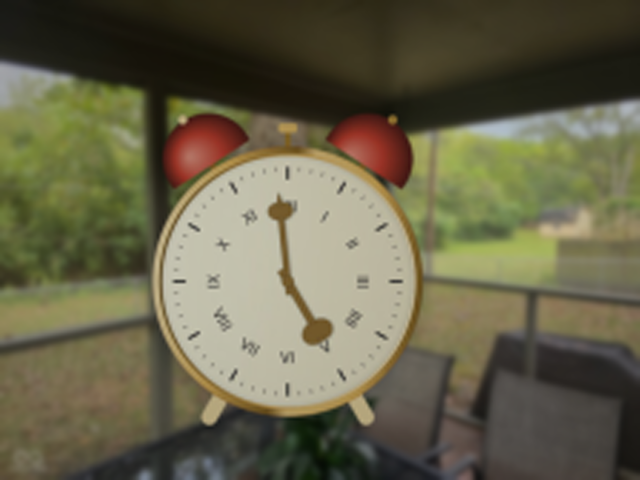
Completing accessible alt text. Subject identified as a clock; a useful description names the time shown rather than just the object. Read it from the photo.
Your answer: 4:59
